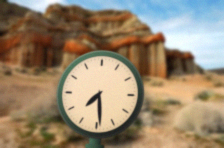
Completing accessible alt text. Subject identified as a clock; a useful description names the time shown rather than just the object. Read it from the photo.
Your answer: 7:29
